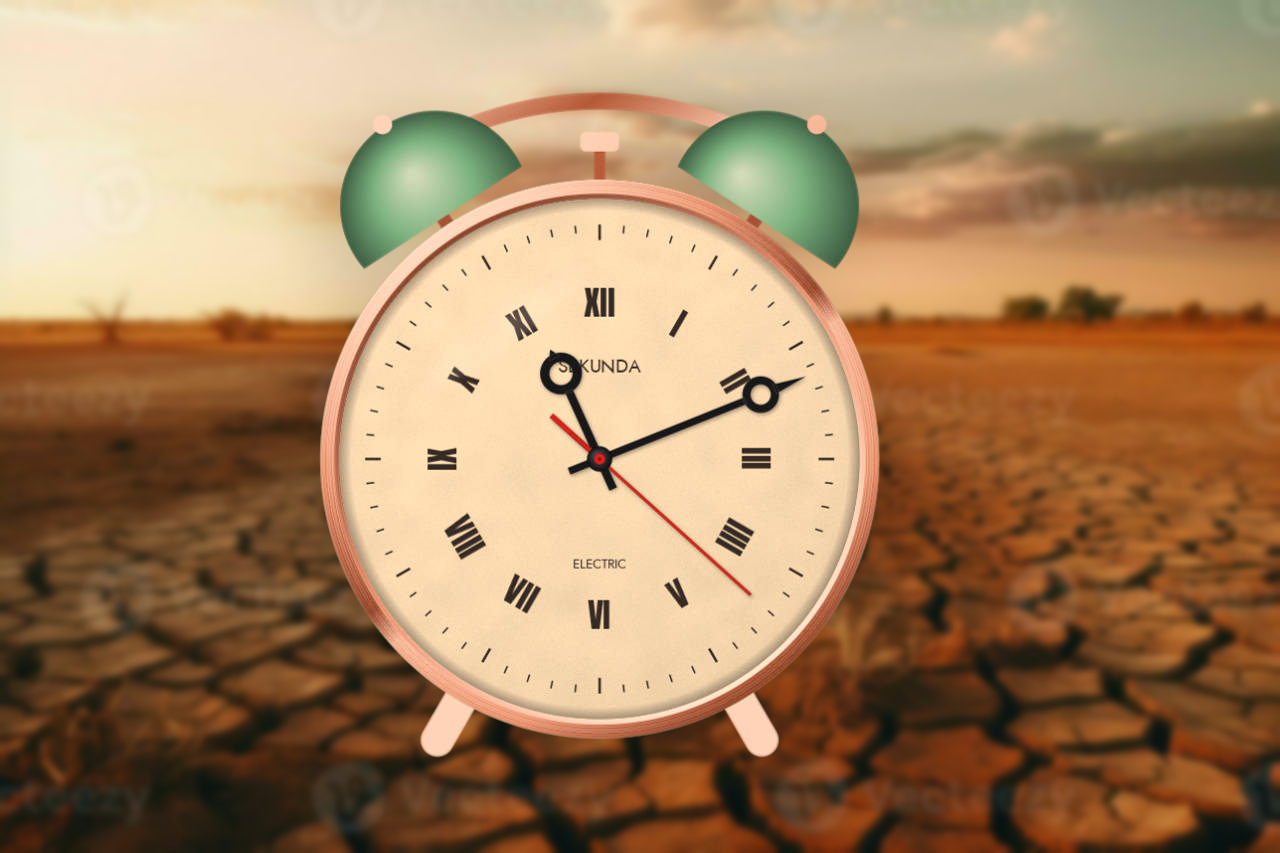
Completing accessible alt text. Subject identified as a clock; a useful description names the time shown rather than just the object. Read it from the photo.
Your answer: 11:11:22
